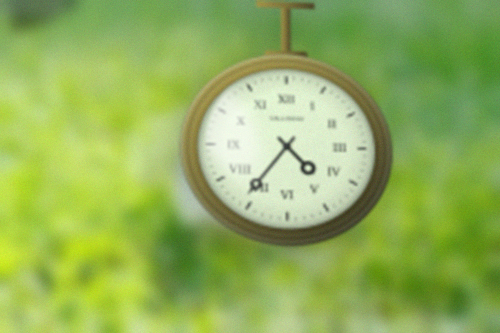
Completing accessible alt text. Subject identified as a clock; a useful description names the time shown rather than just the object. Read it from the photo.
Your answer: 4:36
